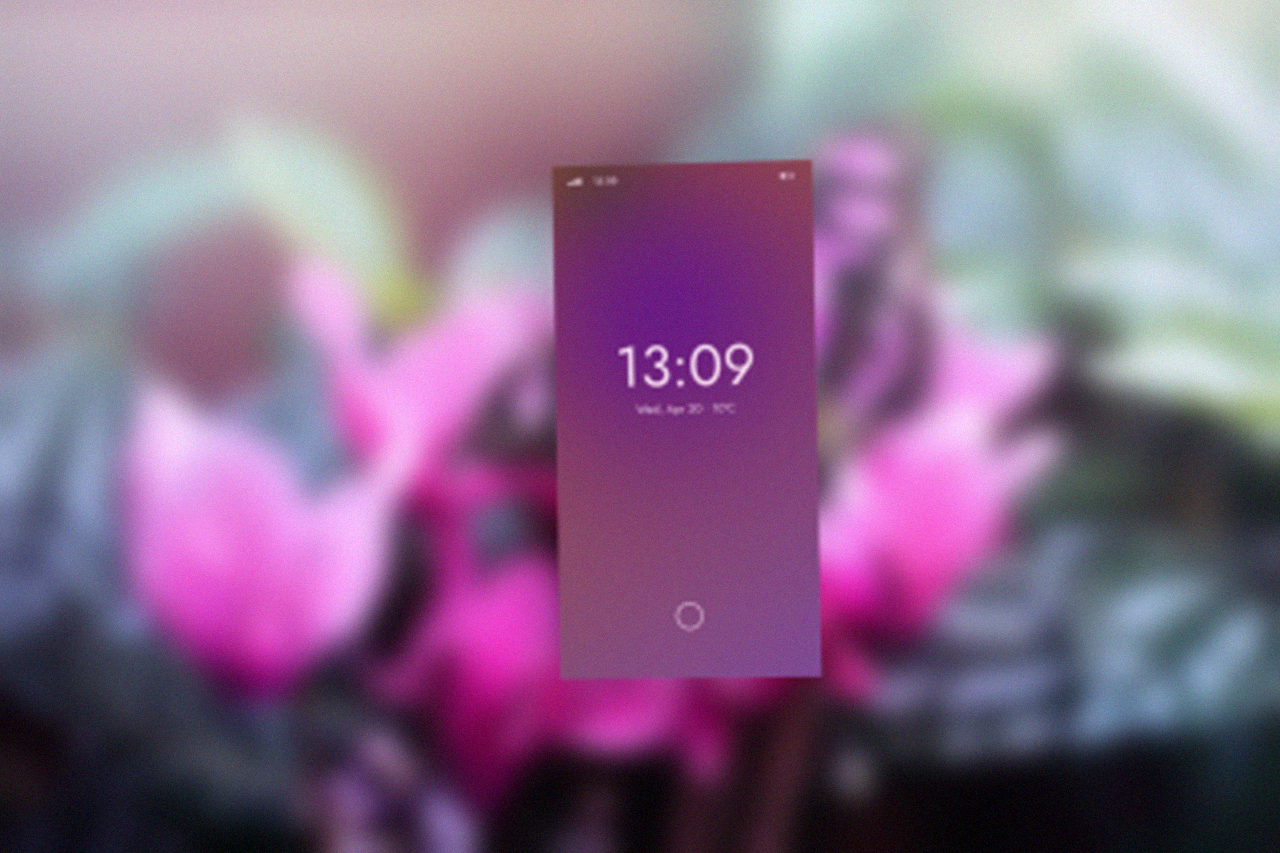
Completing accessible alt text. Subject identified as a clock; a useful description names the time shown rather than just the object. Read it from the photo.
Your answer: 13:09
